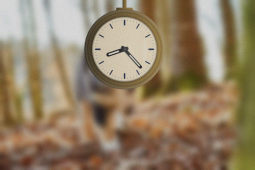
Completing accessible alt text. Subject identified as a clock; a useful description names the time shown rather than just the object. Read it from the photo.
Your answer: 8:23
